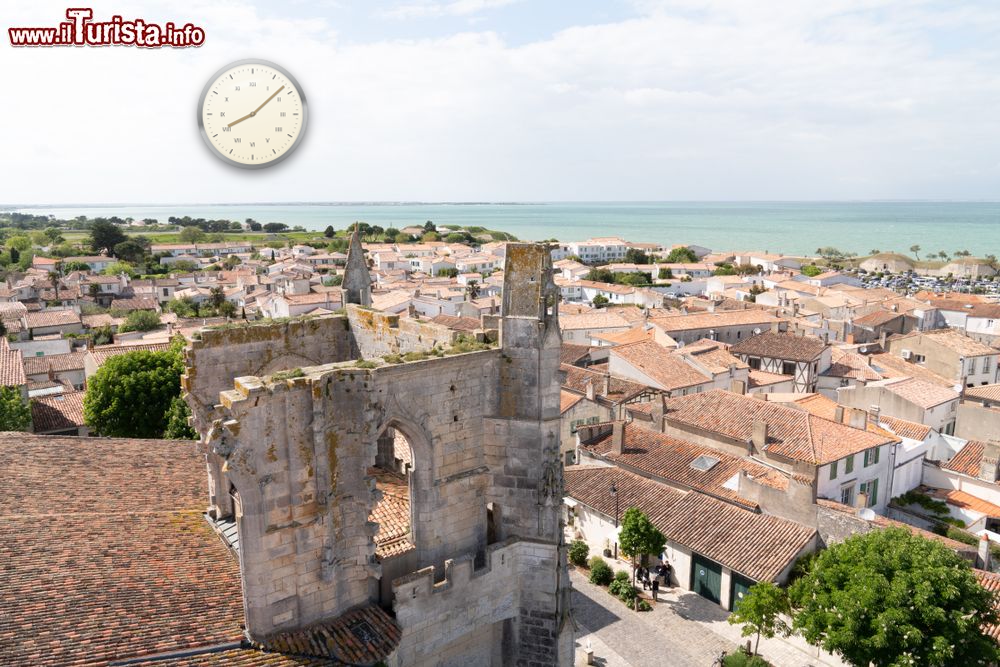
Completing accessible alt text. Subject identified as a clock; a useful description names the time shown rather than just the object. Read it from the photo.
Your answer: 8:08
